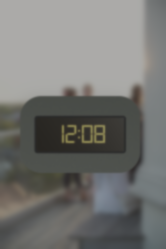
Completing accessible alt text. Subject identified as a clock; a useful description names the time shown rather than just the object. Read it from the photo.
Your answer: 12:08
